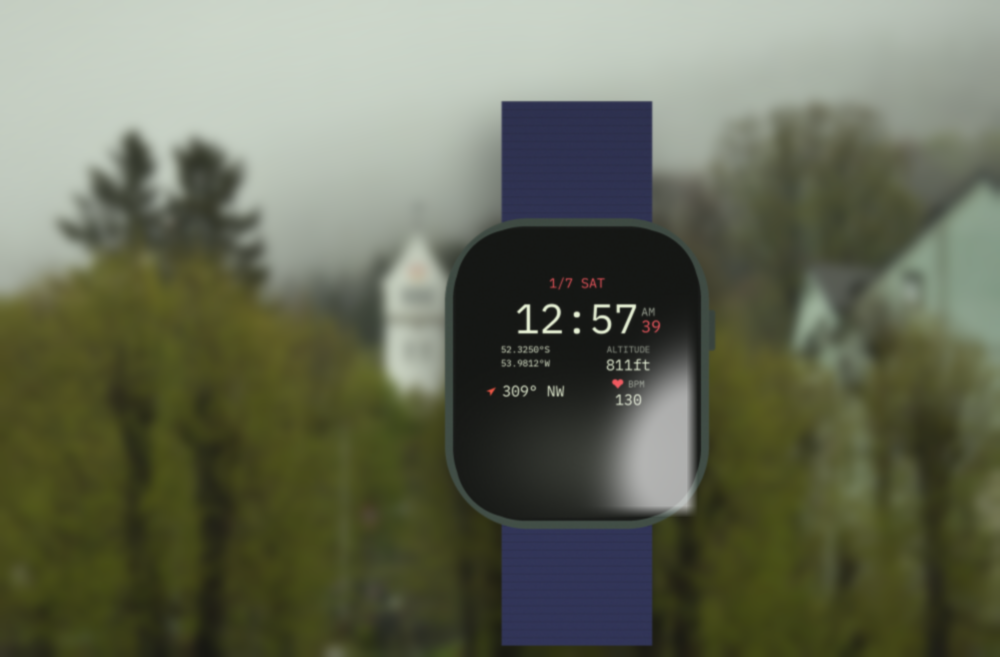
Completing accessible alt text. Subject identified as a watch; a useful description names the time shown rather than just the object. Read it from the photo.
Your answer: 12:57:39
